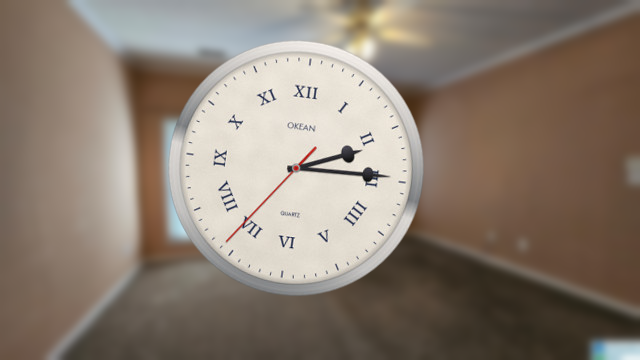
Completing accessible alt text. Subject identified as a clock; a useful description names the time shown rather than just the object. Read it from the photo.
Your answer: 2:14:36
